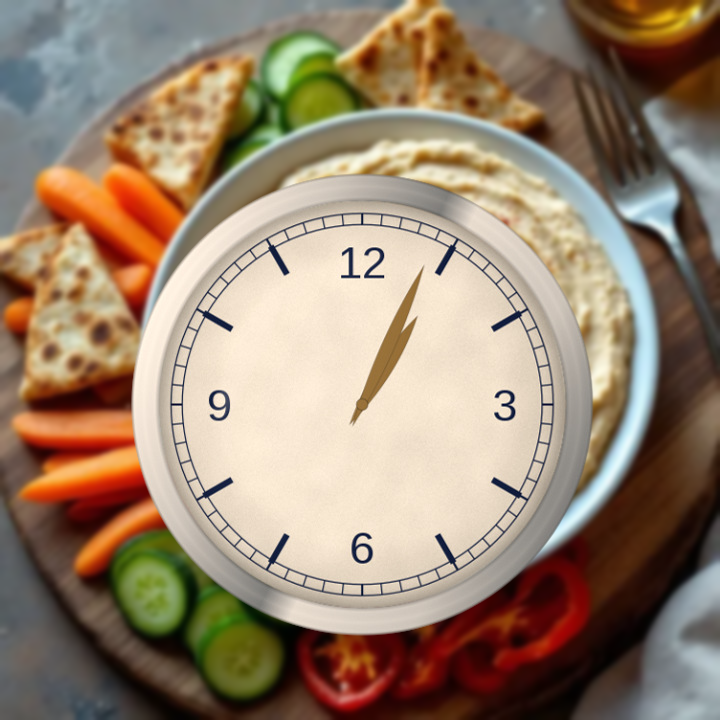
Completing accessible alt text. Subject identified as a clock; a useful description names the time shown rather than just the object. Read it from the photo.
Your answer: 1:04
